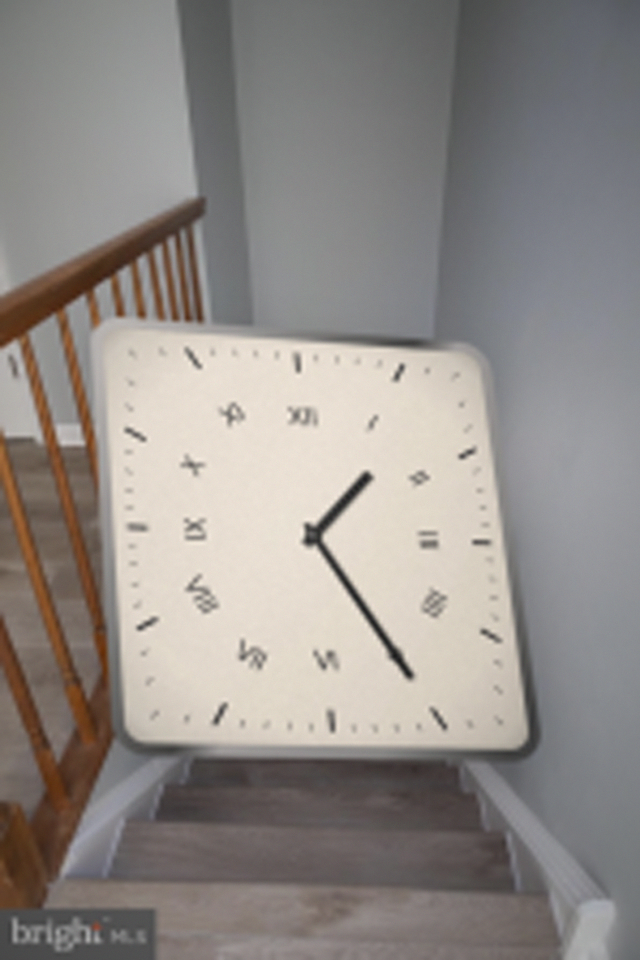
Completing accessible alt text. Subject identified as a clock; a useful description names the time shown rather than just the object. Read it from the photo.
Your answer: 1:25
